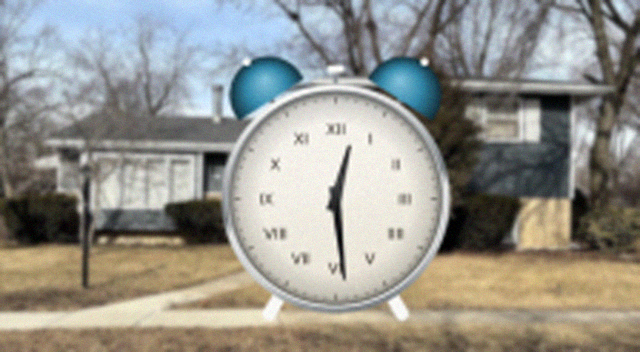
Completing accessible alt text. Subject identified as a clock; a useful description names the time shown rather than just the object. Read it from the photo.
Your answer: 12:29
